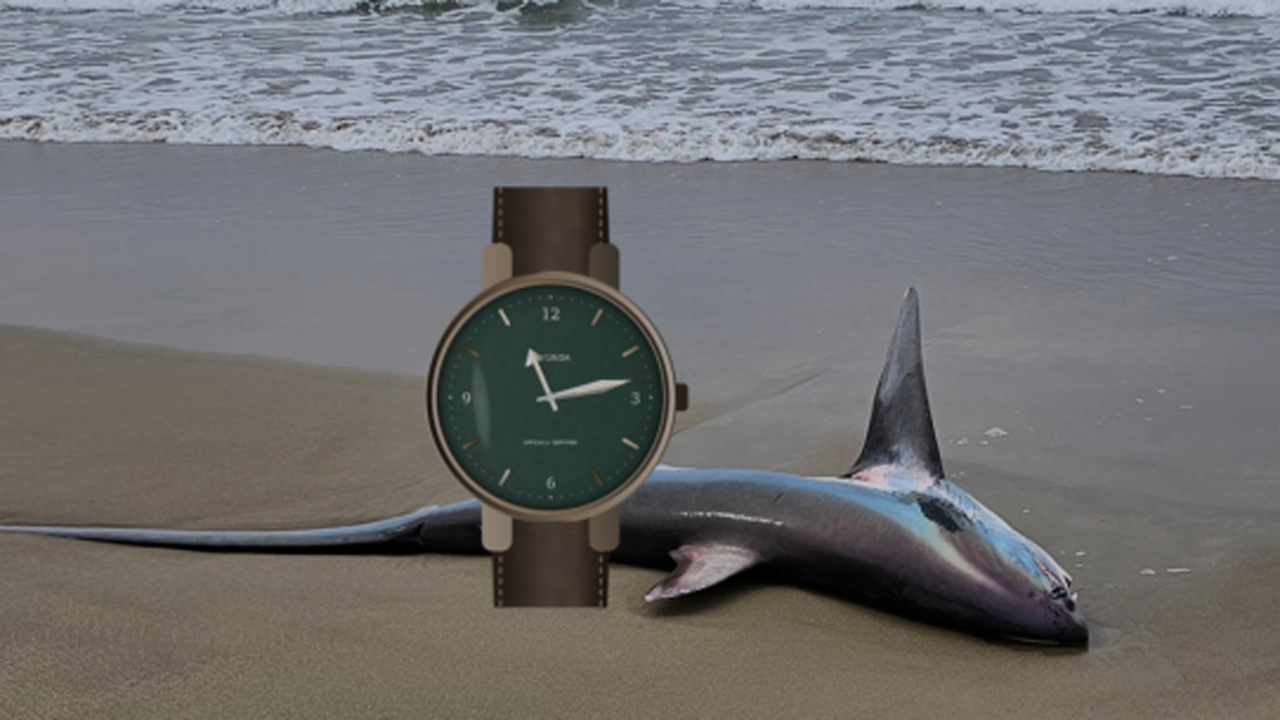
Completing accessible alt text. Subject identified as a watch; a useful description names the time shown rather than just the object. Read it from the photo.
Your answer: 11:13
